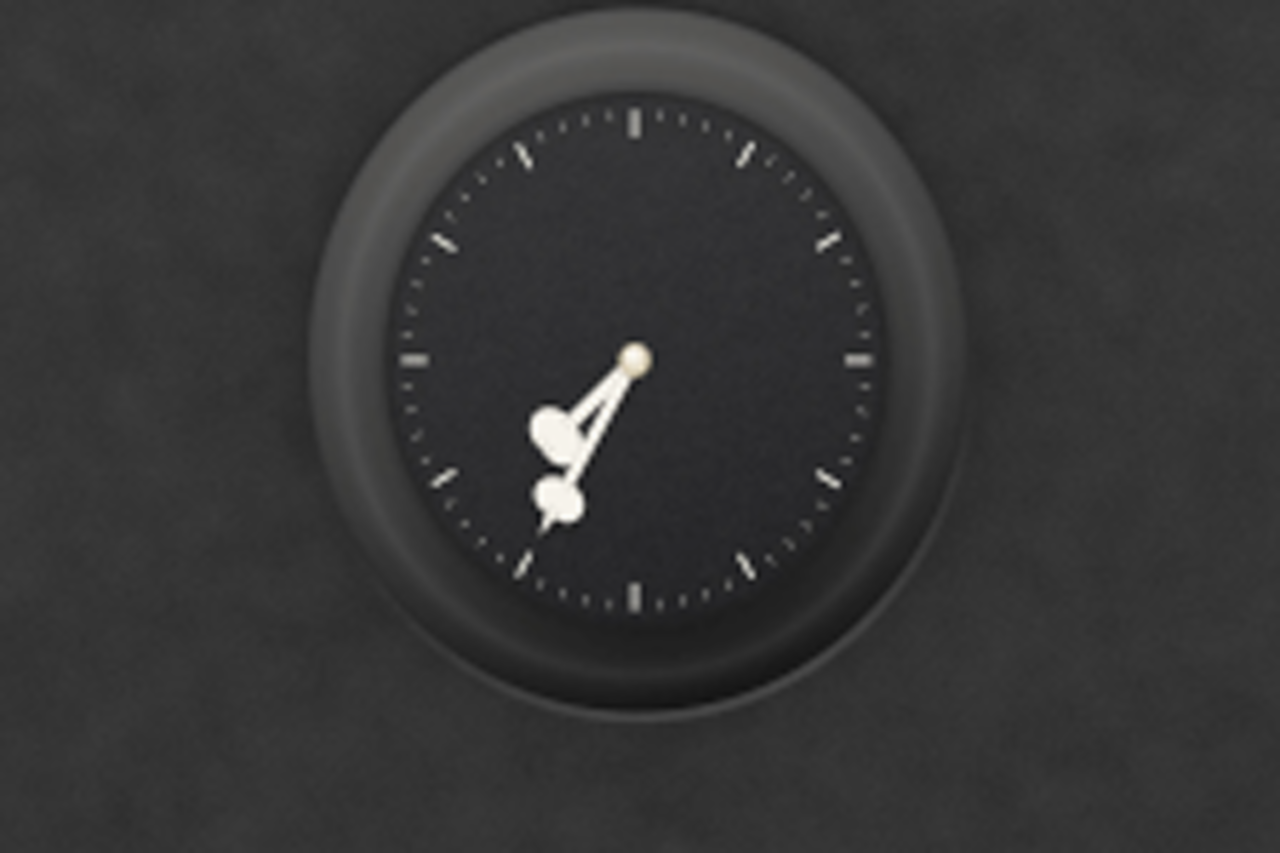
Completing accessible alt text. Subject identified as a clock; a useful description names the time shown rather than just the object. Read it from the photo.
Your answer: 7:35
